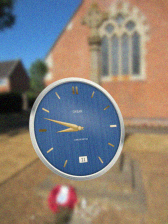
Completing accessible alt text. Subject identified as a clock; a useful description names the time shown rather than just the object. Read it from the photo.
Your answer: 8:48
